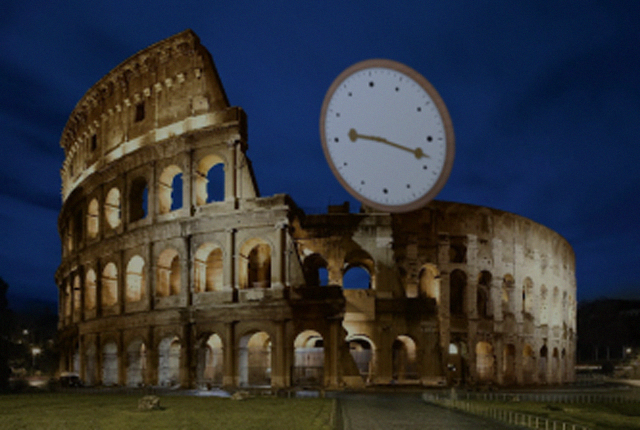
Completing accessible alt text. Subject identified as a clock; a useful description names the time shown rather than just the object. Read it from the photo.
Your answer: 9:18
